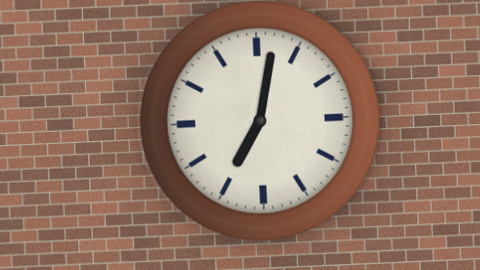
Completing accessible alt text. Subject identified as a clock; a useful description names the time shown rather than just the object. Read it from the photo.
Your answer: 7:02
